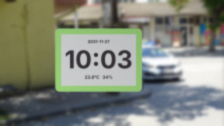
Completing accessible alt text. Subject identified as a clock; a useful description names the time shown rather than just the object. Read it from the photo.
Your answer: 10:03
